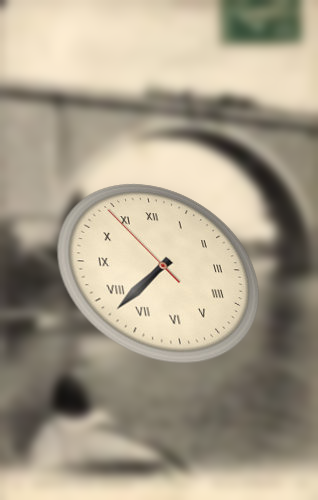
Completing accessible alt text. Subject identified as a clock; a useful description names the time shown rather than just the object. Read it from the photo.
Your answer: 7:37:54
